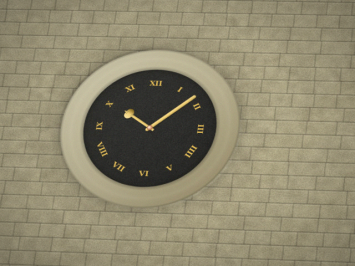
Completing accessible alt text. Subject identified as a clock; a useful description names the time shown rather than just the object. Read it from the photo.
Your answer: 10:08
